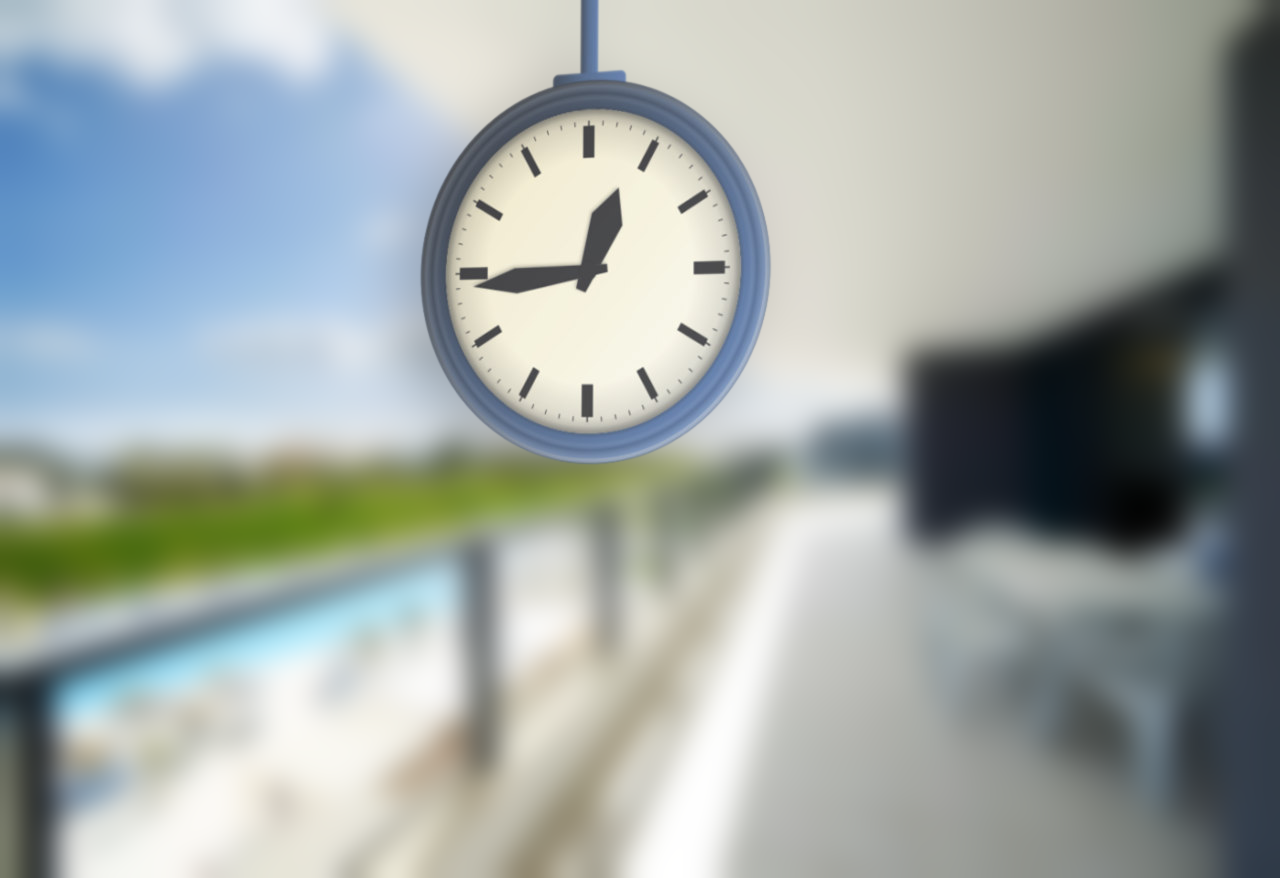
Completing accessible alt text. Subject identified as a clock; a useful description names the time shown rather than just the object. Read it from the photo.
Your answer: 12:44
